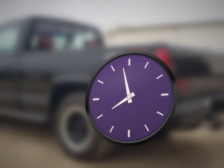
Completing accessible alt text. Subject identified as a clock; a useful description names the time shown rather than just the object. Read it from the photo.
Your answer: 7:58
